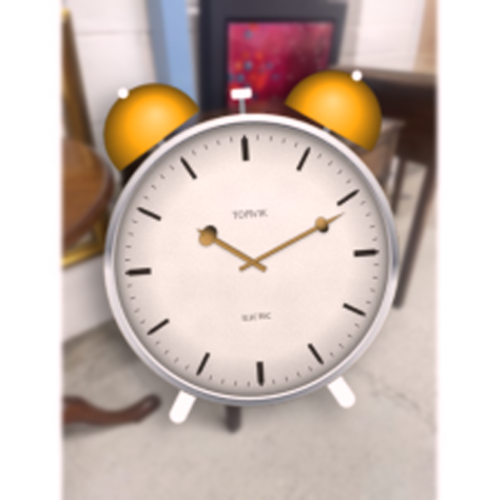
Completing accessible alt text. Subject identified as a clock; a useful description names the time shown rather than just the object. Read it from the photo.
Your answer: 10:11
